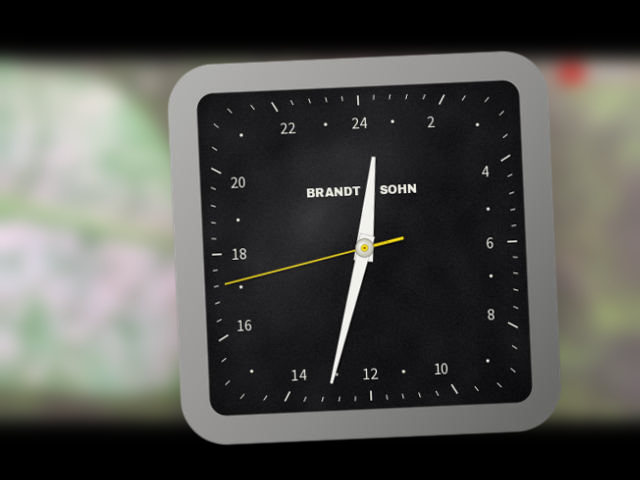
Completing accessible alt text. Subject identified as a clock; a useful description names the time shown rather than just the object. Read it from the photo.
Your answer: 0:32:43
